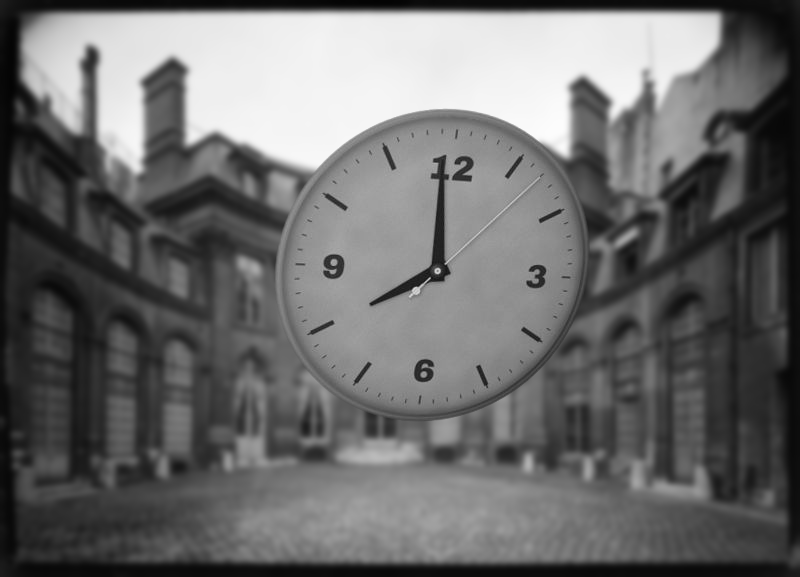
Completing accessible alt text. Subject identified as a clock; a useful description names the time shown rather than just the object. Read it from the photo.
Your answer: 7:59:07
